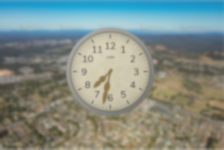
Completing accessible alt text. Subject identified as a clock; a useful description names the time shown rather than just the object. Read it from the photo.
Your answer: 7:32
